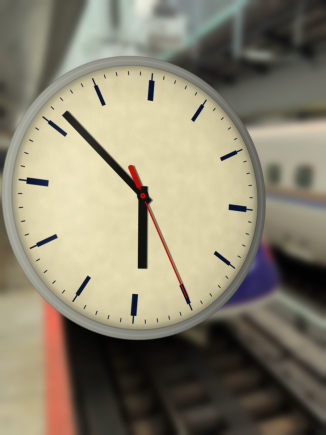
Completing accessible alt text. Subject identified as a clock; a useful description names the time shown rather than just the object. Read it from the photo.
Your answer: 5:51:25
